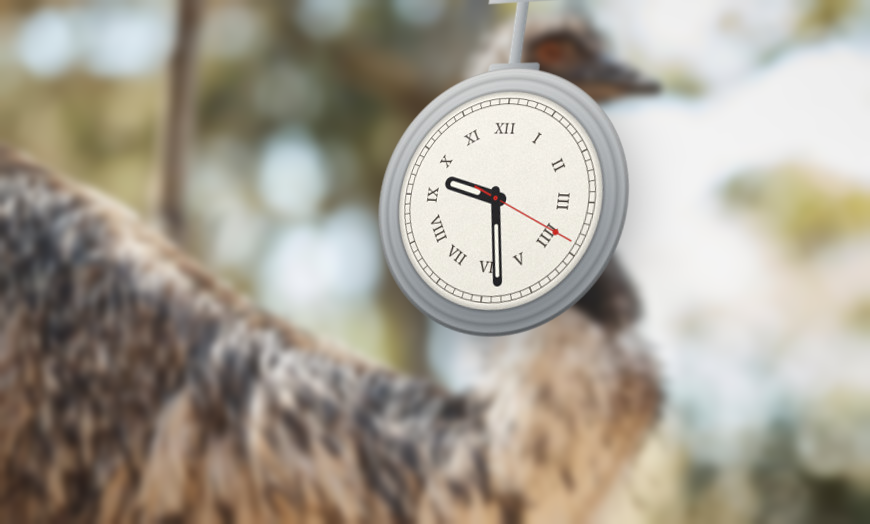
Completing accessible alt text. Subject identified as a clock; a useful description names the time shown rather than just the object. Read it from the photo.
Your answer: 9:28:19
